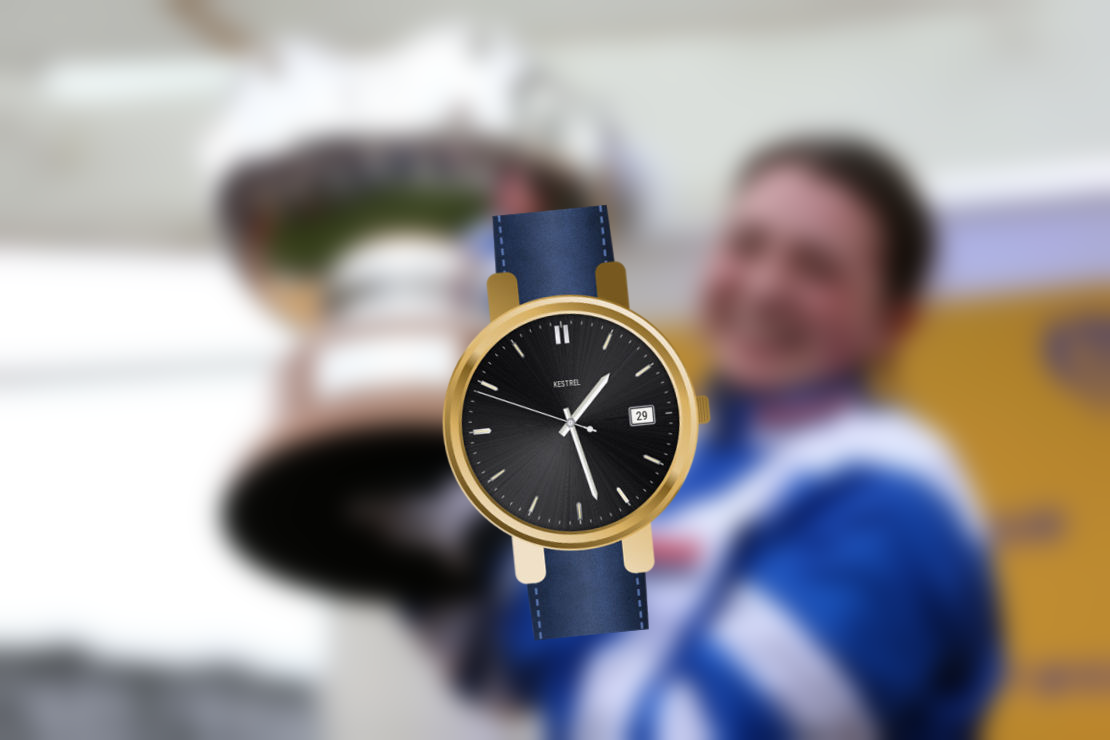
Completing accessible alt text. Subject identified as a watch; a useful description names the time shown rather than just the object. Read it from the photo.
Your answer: 1:27:49
